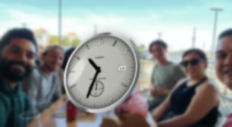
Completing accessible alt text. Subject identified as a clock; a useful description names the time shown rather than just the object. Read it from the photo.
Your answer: 10:33
